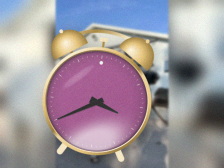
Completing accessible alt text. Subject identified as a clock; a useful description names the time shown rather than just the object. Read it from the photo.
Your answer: 3:40
